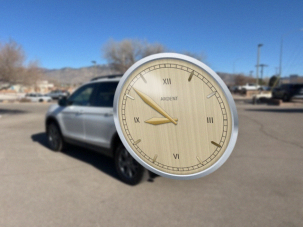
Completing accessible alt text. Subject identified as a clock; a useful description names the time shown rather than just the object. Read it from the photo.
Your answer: 8:52
